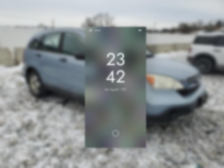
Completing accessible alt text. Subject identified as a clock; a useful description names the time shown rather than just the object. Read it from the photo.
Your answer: 23:42
